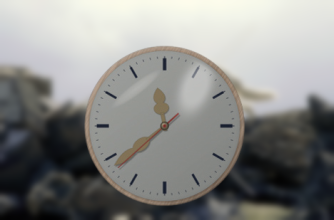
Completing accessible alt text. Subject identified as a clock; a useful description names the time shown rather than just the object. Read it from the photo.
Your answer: 11:38:38
